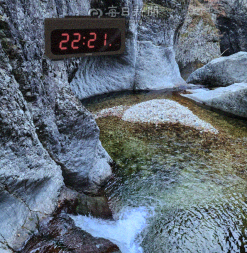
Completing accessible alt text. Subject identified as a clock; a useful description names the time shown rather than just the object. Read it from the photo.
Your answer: 22:21
